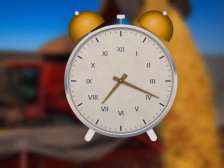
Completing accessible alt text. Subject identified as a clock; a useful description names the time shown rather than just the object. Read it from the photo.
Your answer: 7:19
